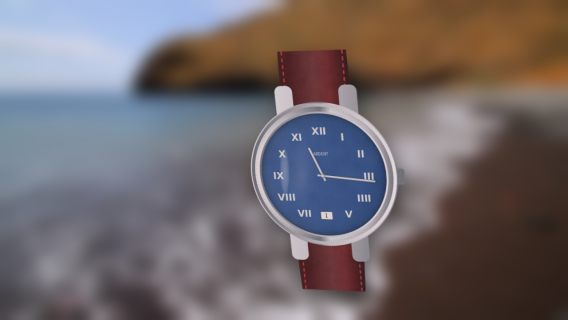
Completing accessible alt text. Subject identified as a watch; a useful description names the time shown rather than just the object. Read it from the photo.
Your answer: 11:16
